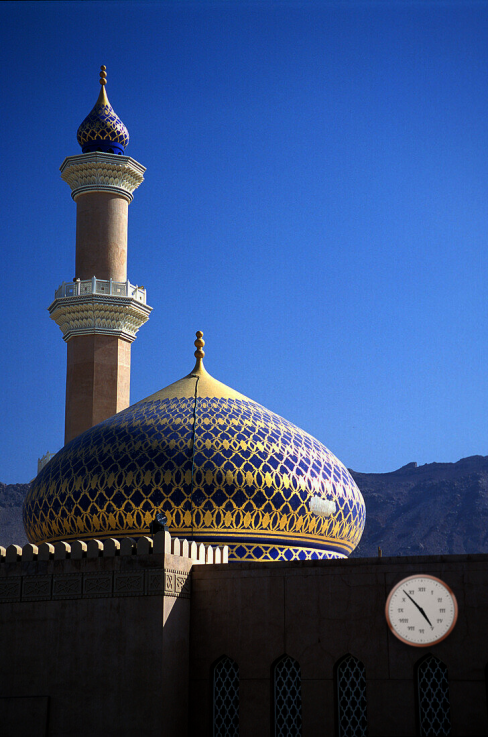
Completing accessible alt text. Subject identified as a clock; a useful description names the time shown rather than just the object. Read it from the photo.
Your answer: 4:53
